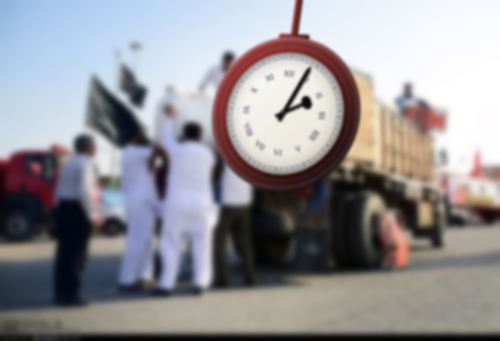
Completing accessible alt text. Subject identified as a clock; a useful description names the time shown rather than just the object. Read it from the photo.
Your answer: 2:04
